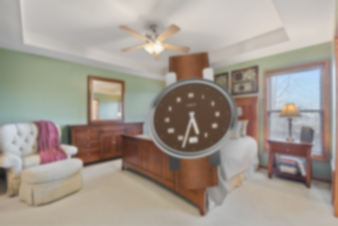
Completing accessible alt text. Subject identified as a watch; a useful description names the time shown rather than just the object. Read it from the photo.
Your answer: 5:33
